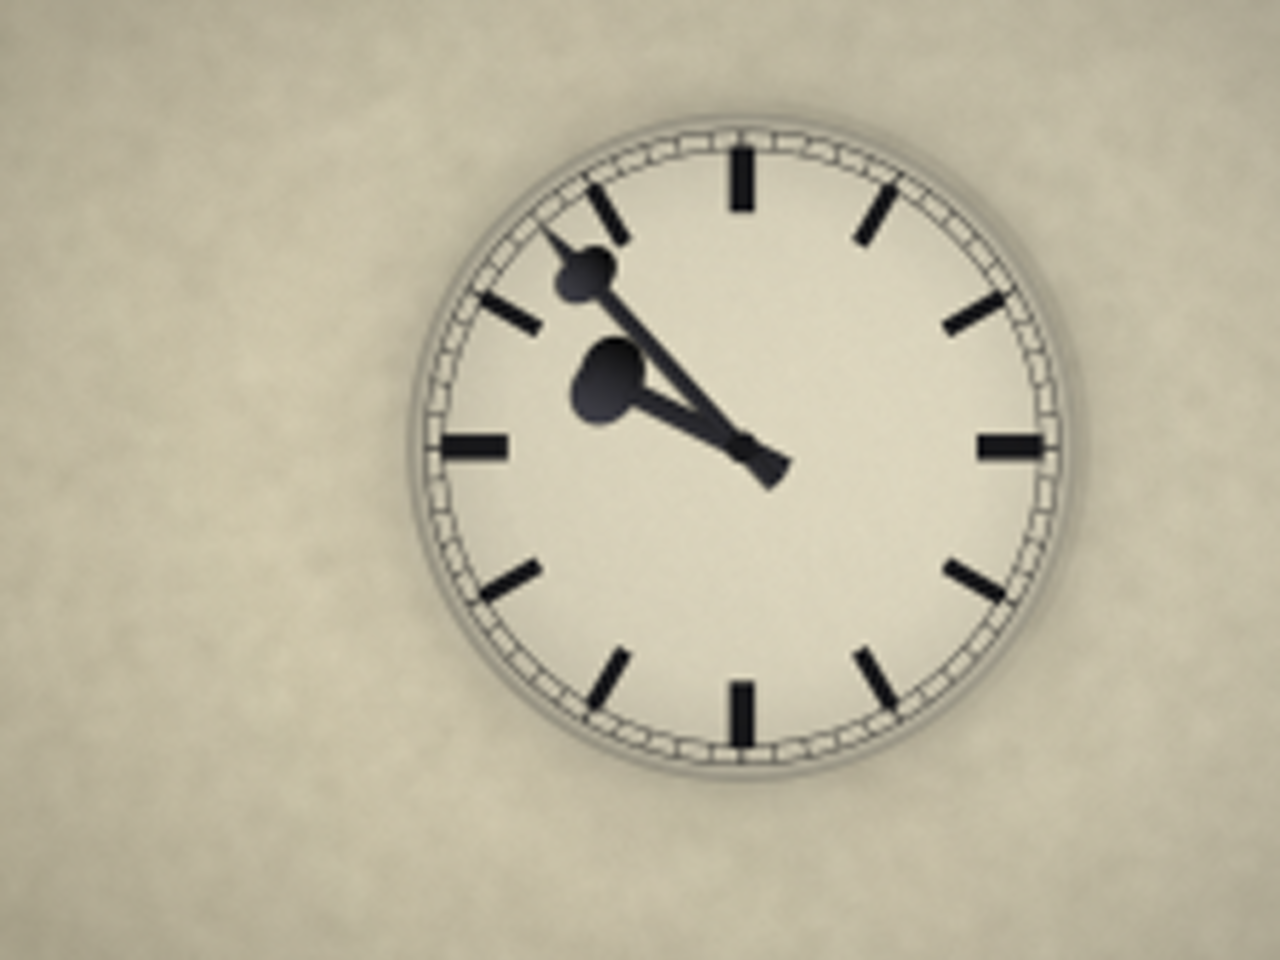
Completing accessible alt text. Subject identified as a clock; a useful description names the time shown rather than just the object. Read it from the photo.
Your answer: 9:53
